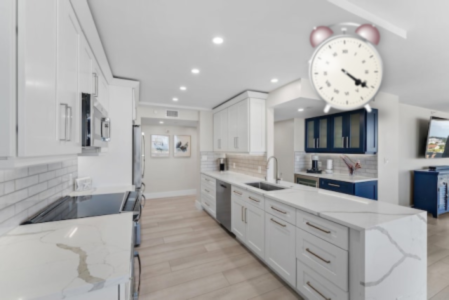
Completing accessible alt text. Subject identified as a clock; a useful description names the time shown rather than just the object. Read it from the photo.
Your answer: 4:21
